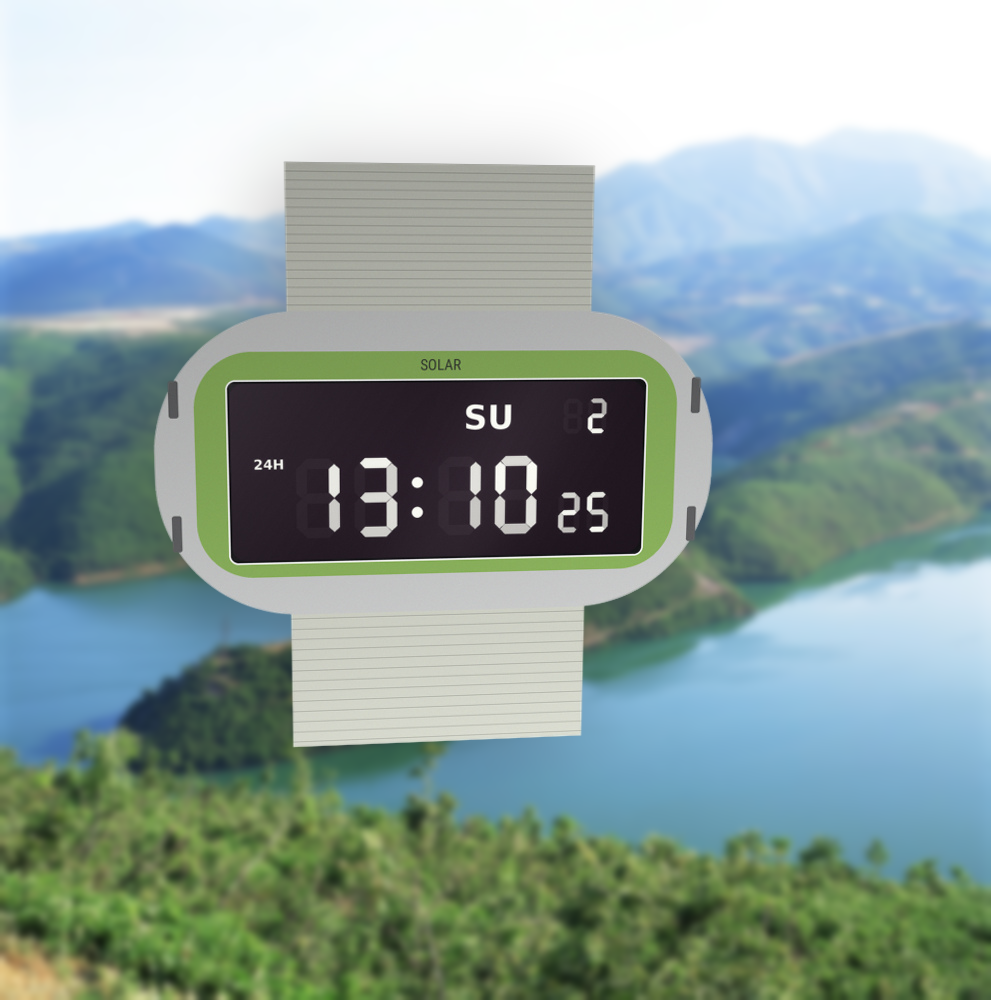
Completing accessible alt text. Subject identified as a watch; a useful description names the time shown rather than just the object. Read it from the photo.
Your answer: 13:10:25
